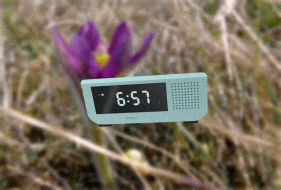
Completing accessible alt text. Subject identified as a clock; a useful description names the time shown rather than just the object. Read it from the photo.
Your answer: 6:57
